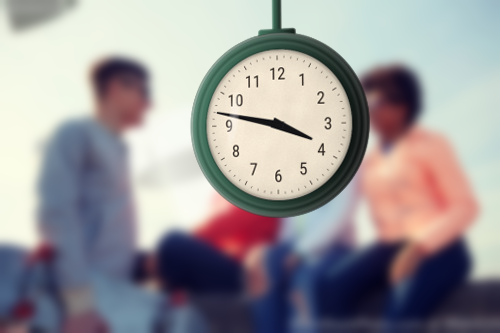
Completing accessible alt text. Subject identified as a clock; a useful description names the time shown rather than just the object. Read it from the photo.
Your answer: 3:47
